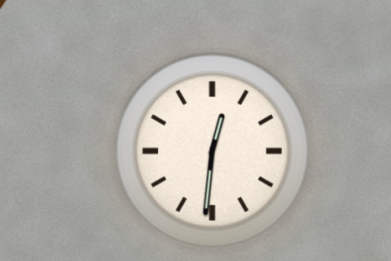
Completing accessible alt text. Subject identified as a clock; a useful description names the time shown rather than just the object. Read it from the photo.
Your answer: 12:31
